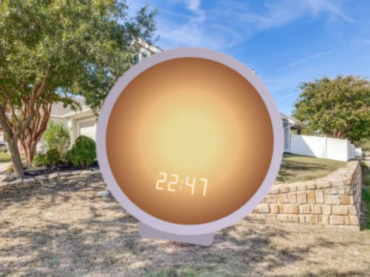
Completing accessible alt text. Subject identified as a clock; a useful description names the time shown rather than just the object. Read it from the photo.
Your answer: 22:47
